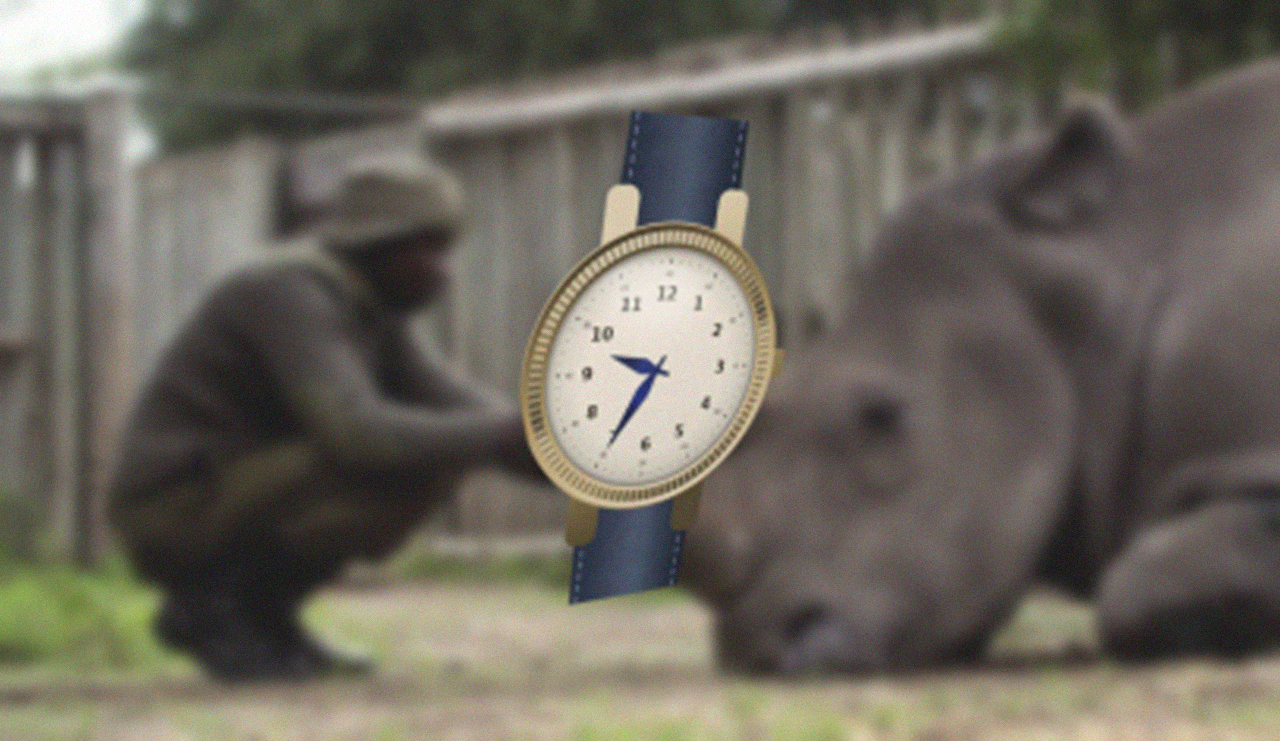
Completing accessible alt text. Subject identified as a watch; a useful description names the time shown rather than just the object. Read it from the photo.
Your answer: 9:35
